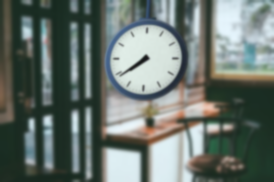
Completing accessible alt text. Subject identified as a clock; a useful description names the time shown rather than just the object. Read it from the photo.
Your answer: 7:39
